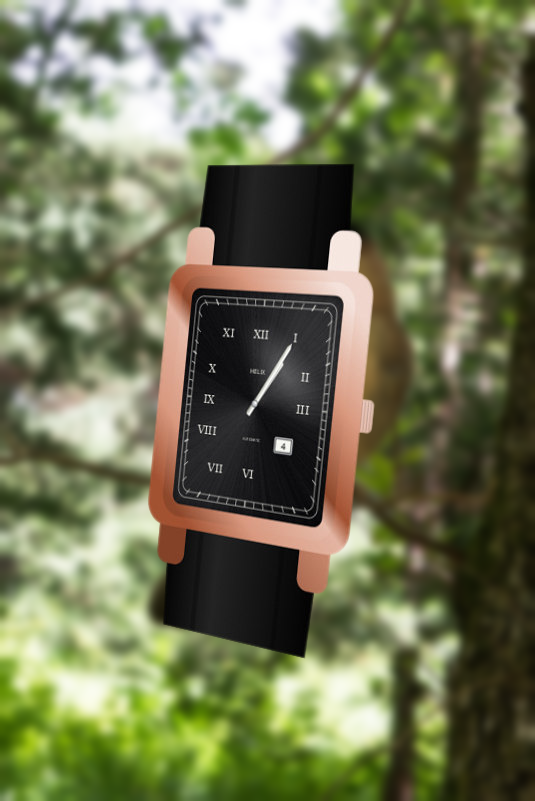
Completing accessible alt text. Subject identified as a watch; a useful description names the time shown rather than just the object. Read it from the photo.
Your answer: 1:05
